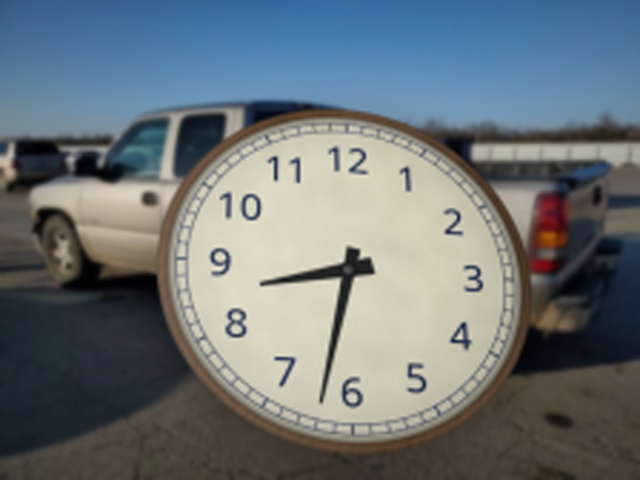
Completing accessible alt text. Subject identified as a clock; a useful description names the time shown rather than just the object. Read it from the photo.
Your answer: 8:32
